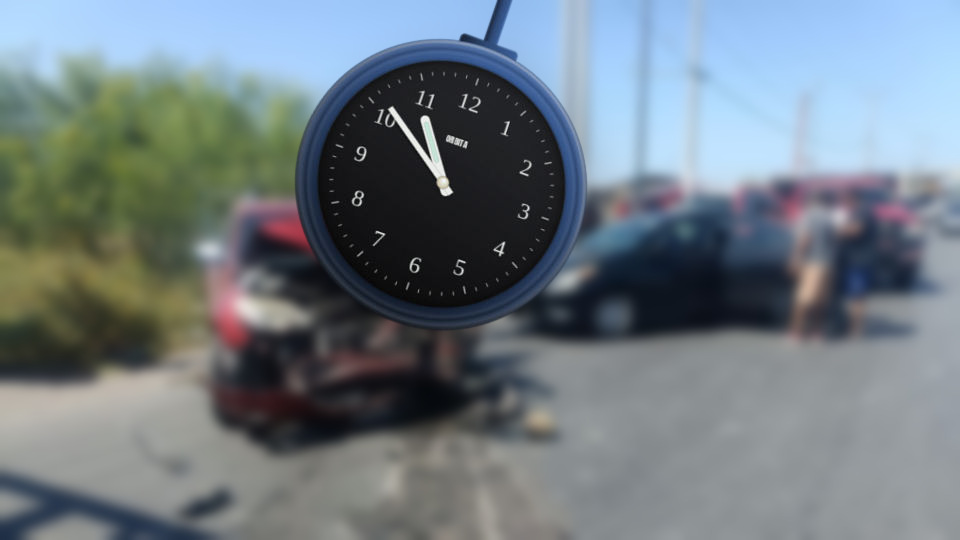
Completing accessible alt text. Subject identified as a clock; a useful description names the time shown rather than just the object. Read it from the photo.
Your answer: 10:51
